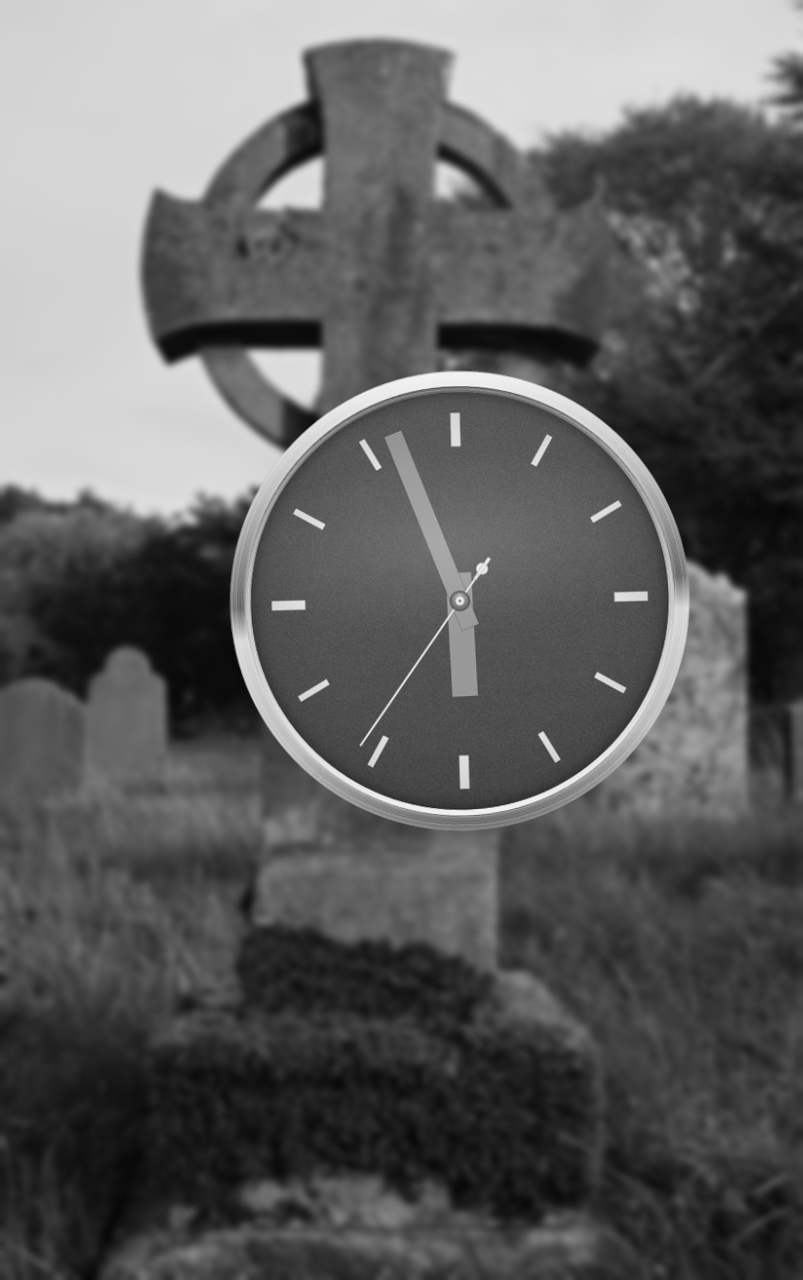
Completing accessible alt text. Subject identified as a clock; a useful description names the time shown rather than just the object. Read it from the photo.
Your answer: 5:56:36
